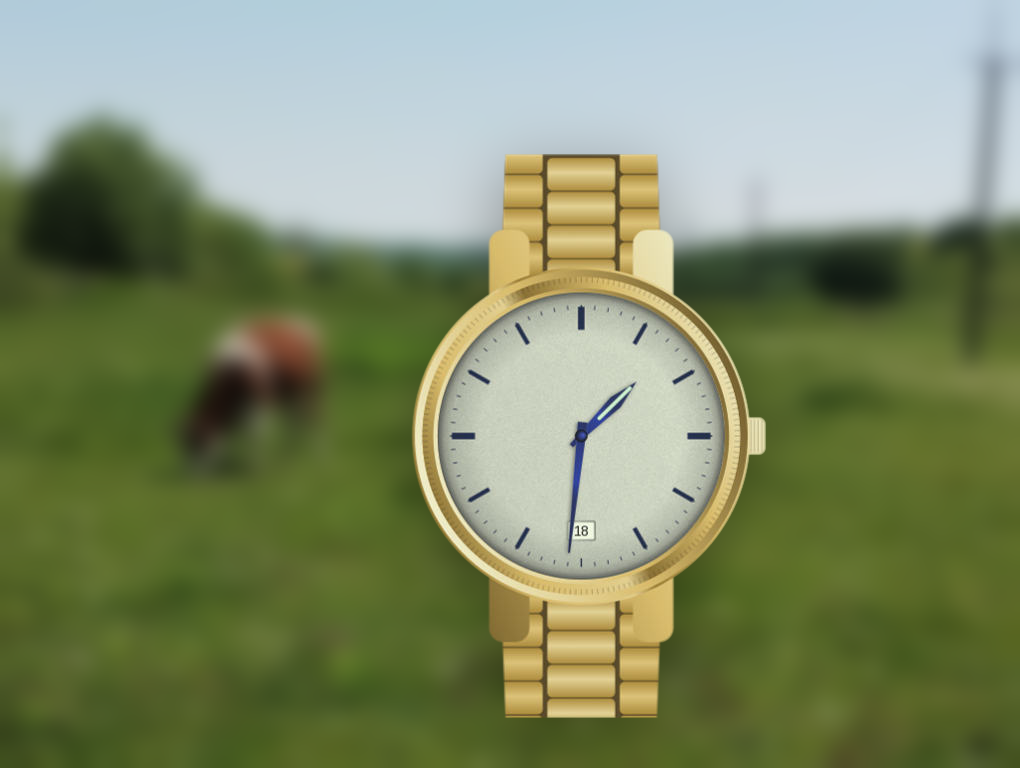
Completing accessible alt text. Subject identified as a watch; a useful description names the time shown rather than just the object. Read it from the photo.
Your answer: 1:31
